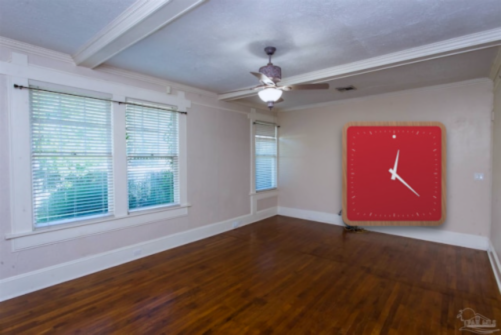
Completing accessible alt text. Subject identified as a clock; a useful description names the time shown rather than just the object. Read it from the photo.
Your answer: 12:22
